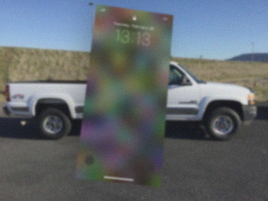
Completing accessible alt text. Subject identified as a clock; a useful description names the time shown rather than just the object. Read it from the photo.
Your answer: 13:13
